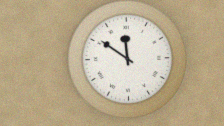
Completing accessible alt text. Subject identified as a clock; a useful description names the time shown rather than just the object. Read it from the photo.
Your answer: 11:51
